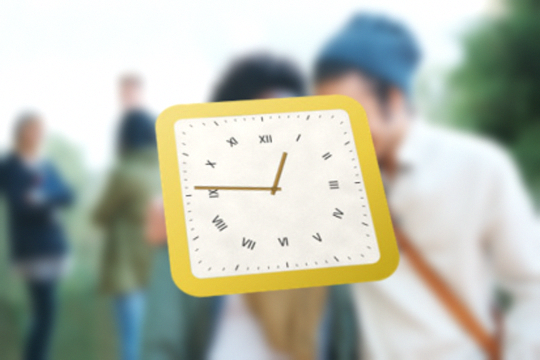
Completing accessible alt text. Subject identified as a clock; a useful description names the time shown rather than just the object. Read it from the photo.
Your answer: 12:46
